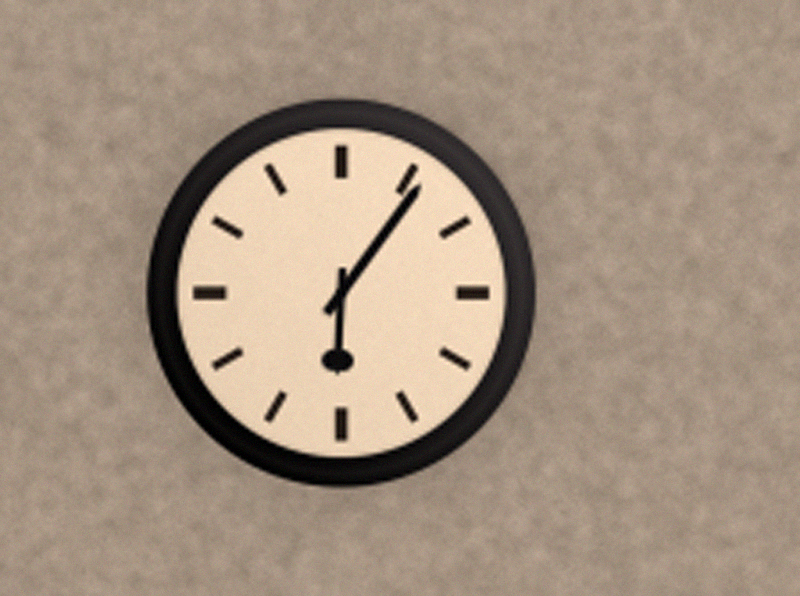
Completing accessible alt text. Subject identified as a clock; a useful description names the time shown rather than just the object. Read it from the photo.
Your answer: 6:06
